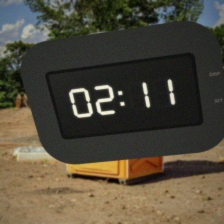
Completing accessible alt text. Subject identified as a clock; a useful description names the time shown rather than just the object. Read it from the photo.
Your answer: 2:11
